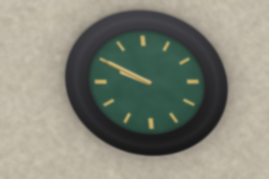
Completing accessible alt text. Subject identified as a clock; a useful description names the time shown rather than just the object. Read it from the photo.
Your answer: 9:50
